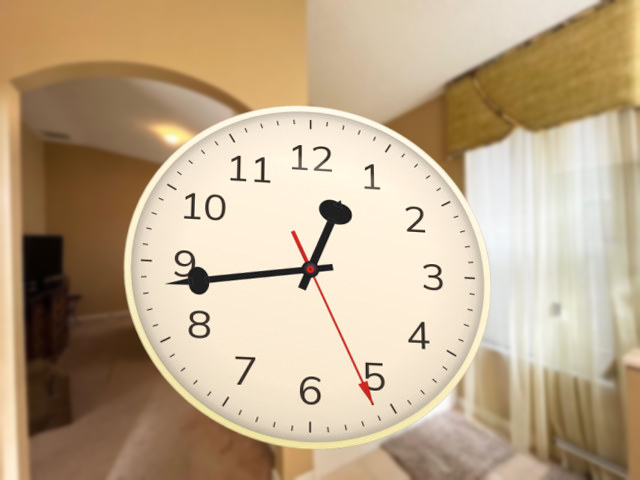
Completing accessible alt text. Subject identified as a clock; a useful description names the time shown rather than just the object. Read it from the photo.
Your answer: 12:43:26
